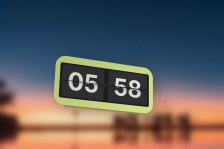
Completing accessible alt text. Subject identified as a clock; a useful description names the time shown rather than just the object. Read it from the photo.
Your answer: 5:58
